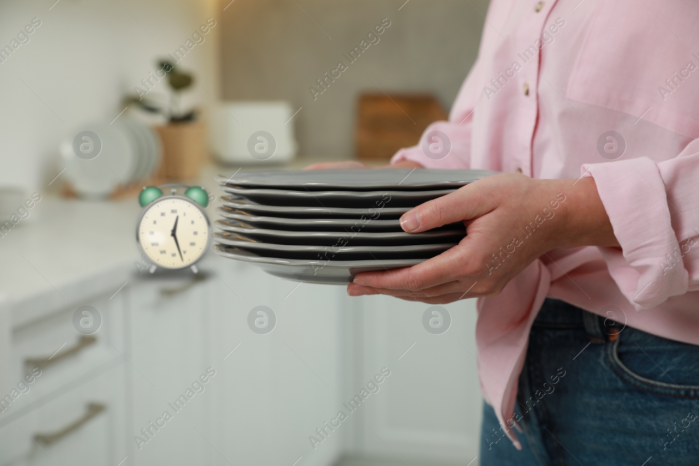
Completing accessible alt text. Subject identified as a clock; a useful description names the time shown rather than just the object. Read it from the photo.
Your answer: 12:27
